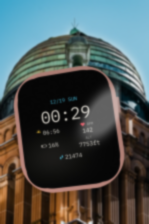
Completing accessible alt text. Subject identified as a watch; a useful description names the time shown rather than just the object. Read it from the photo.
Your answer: 0:29
